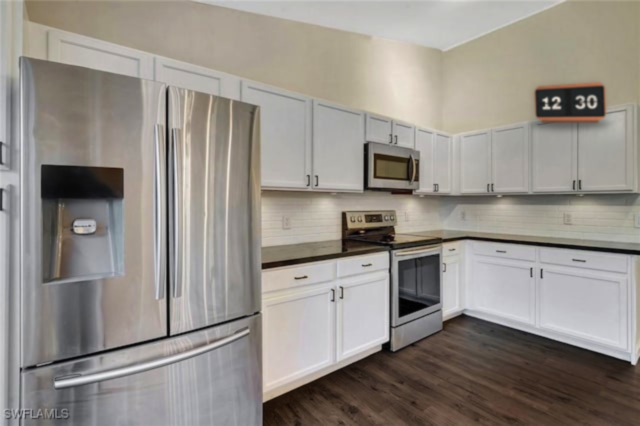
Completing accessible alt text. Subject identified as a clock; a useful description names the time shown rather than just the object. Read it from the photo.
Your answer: 12:30
